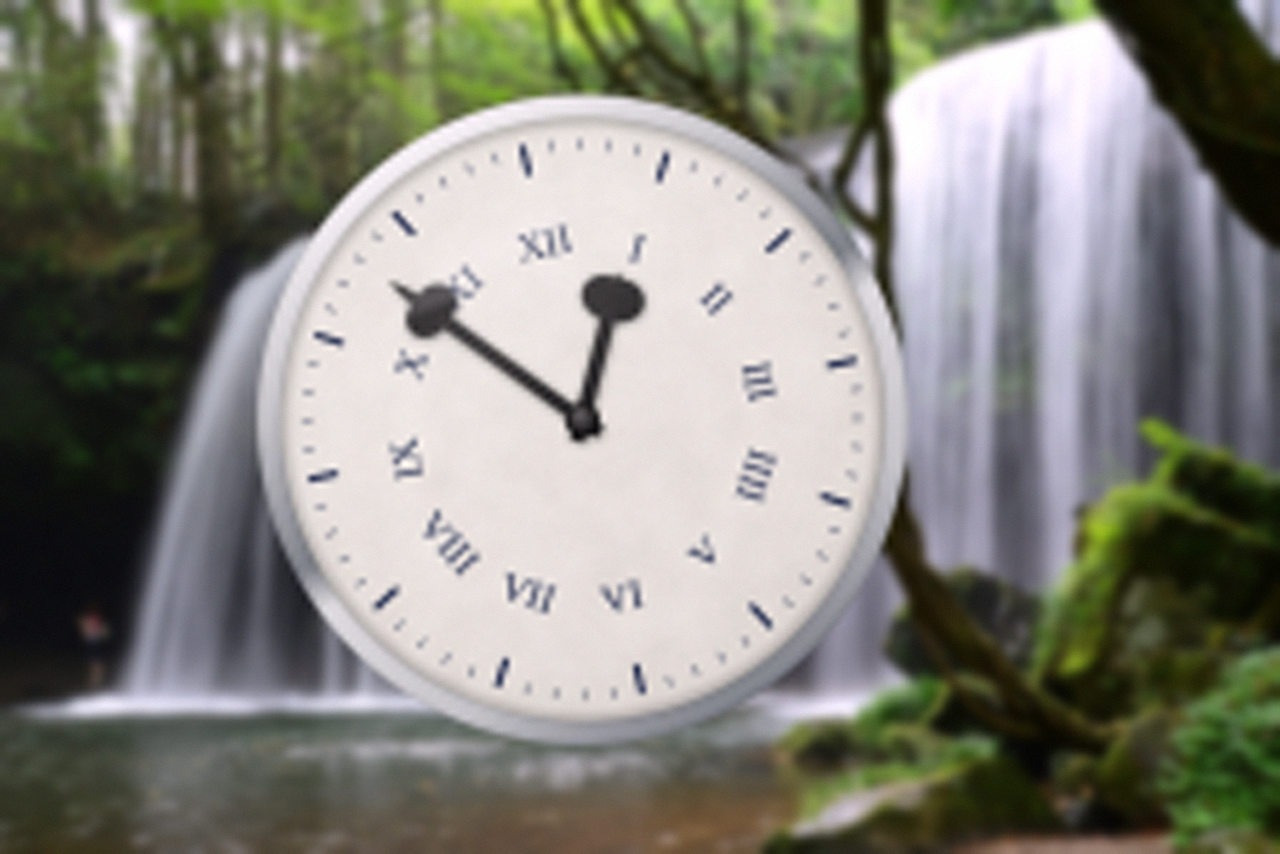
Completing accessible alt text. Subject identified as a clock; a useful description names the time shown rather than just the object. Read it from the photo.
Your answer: 12:53
